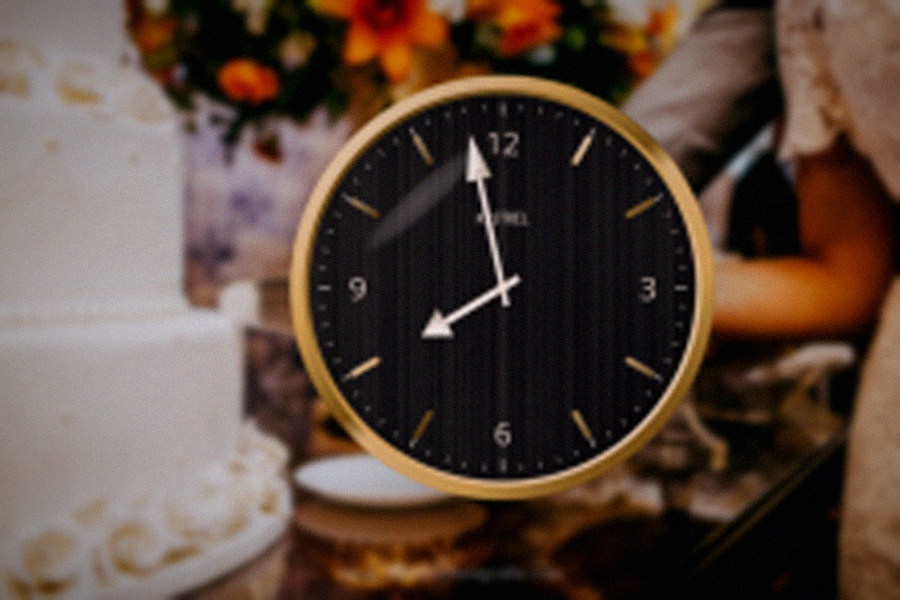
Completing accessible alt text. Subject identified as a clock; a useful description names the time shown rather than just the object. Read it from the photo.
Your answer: 7:58
